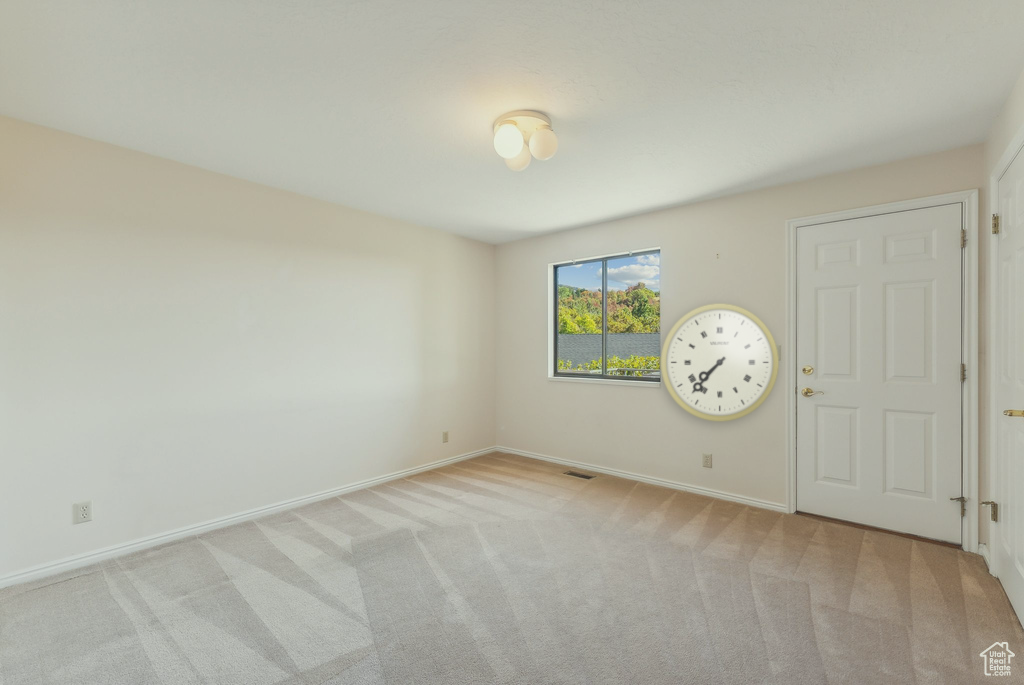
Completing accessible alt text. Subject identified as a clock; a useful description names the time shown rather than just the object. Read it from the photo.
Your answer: 7:37
